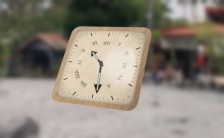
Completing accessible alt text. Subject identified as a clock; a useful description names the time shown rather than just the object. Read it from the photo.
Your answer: 10:29
